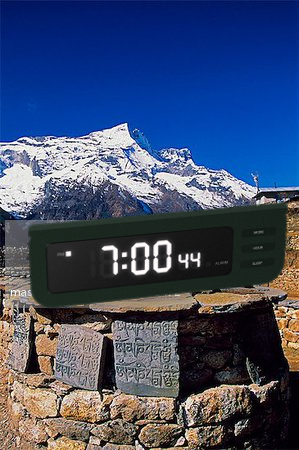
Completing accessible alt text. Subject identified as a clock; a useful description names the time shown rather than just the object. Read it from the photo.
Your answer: 7:00:44
